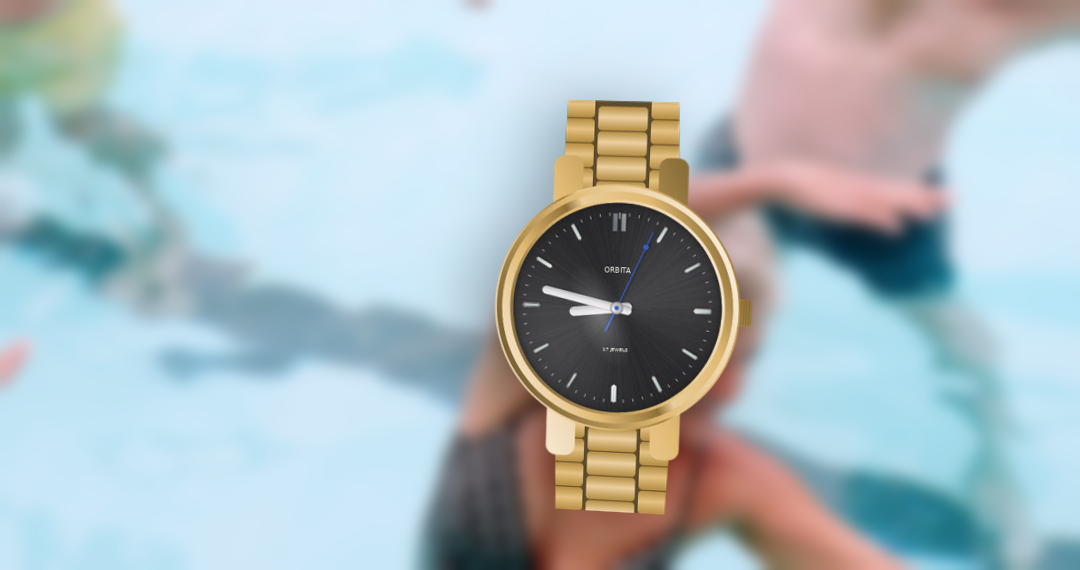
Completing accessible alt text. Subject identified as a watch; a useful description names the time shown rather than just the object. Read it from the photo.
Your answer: 8:47:04
